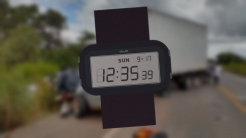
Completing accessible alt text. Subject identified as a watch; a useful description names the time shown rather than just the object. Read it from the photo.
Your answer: 12:35:39
